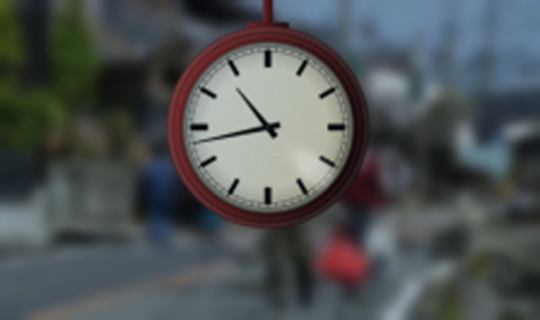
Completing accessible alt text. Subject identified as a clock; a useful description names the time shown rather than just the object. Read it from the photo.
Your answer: 10:43
